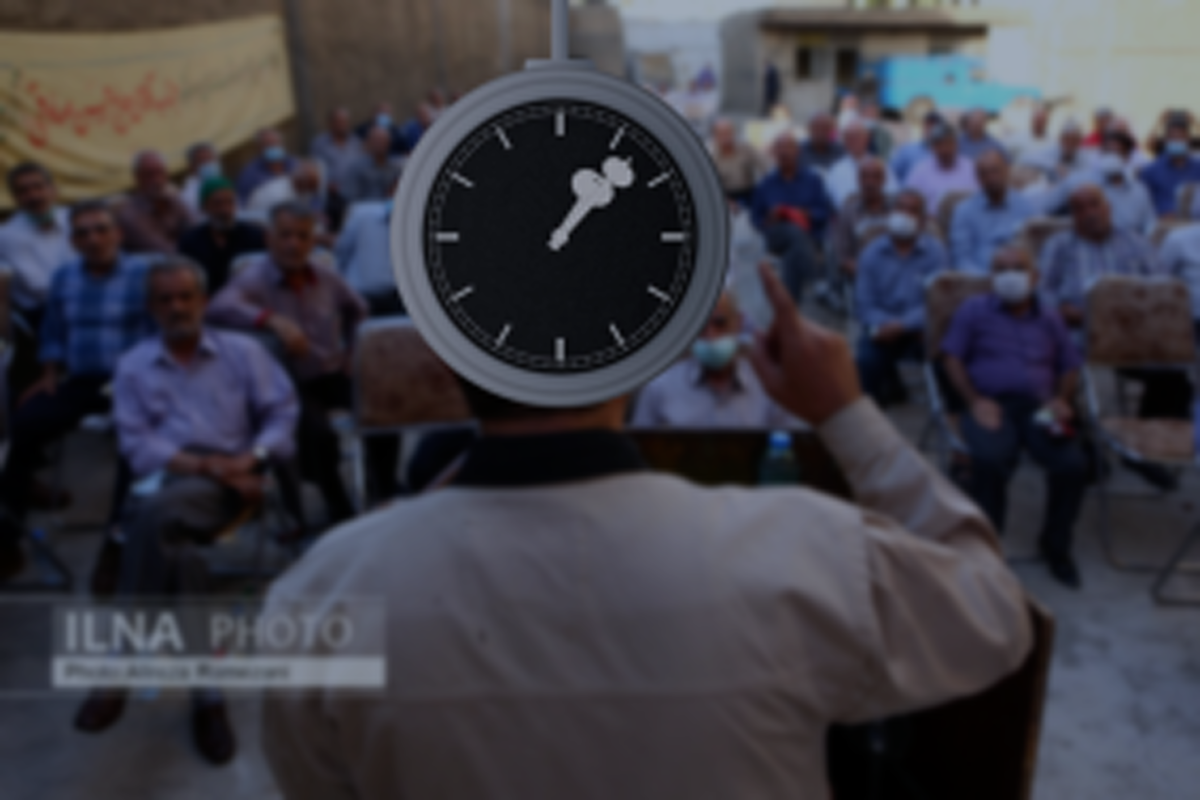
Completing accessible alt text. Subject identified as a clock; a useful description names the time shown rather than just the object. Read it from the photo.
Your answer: 1:07
